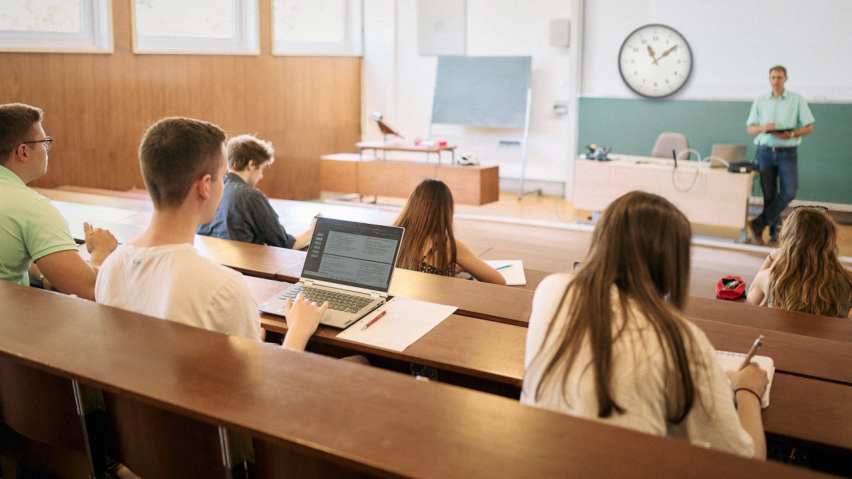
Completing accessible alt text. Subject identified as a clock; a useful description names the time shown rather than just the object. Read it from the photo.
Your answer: 11:09
